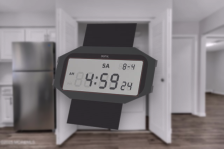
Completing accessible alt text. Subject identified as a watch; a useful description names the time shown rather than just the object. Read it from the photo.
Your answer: 4:59:24
